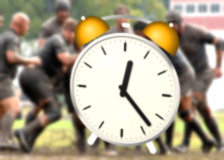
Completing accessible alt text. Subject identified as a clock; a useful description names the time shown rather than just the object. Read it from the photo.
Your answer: 12:23
